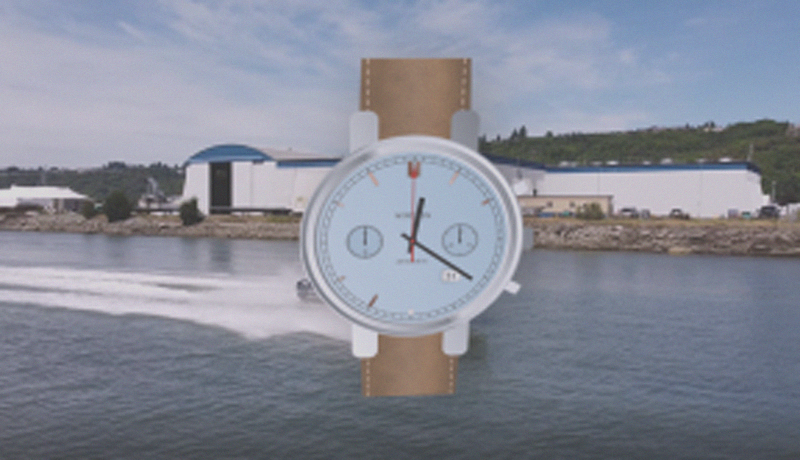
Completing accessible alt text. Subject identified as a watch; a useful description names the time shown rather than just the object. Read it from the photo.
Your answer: 12:21
